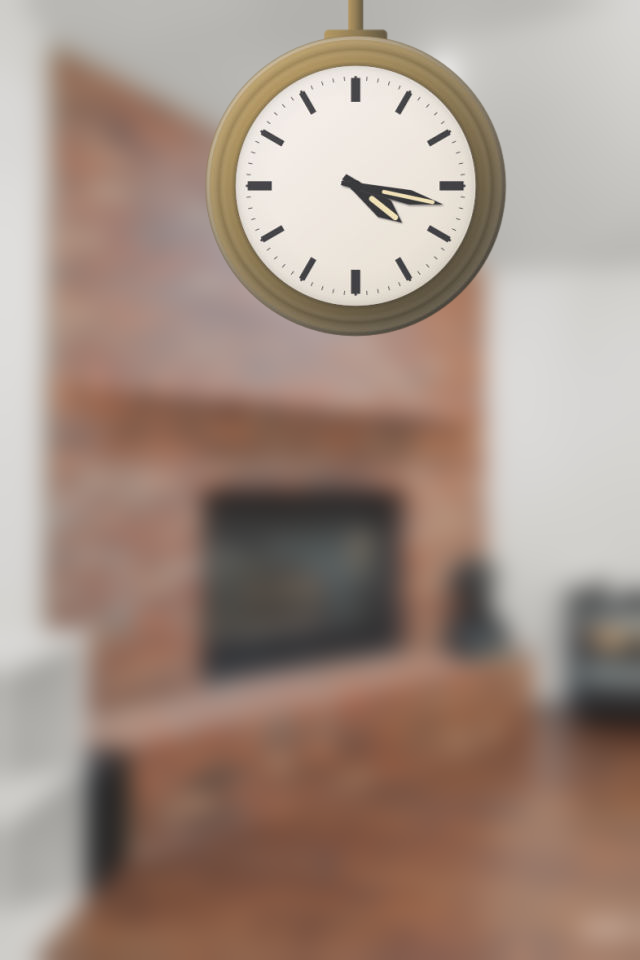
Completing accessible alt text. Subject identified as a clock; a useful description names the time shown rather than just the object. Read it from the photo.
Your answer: 4:17
